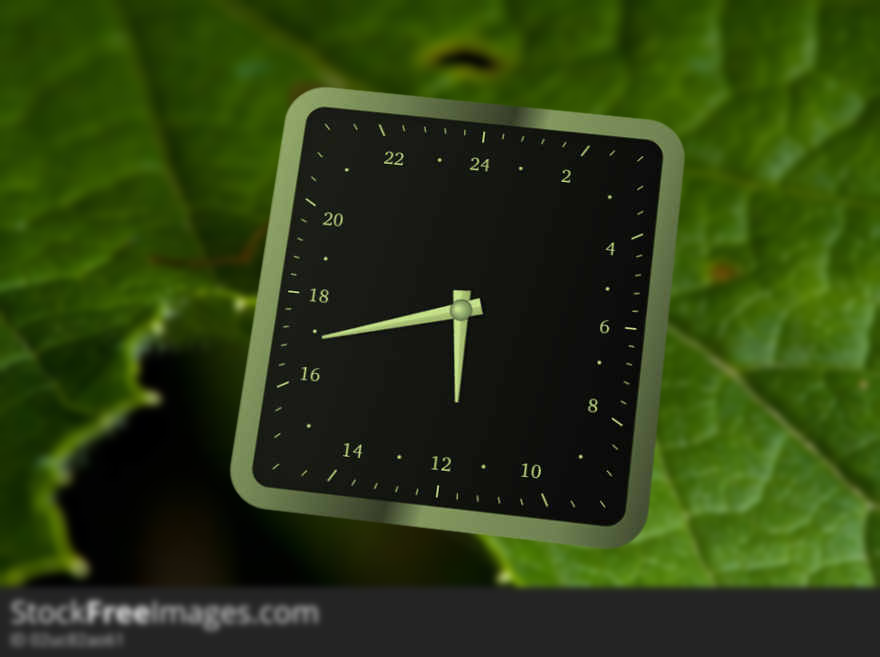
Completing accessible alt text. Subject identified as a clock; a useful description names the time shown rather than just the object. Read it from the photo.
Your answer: 11:42
